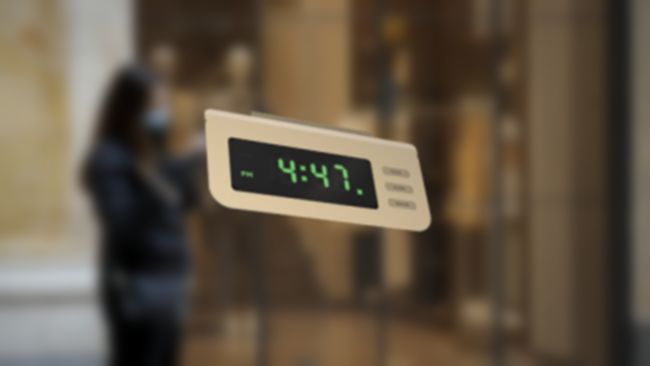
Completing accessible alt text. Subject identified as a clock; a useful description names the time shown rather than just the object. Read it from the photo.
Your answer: 4:47
